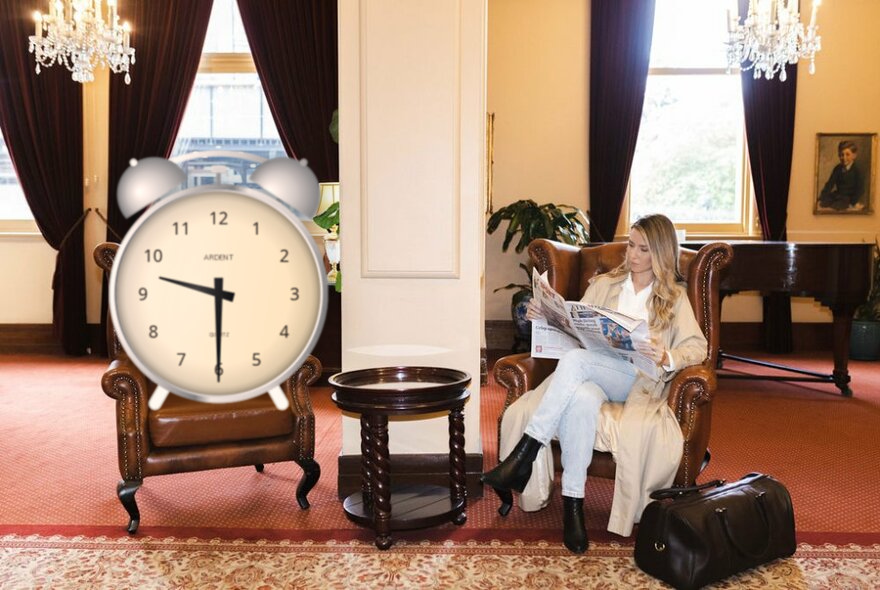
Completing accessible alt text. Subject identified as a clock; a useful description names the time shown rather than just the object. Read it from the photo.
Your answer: 9:30
